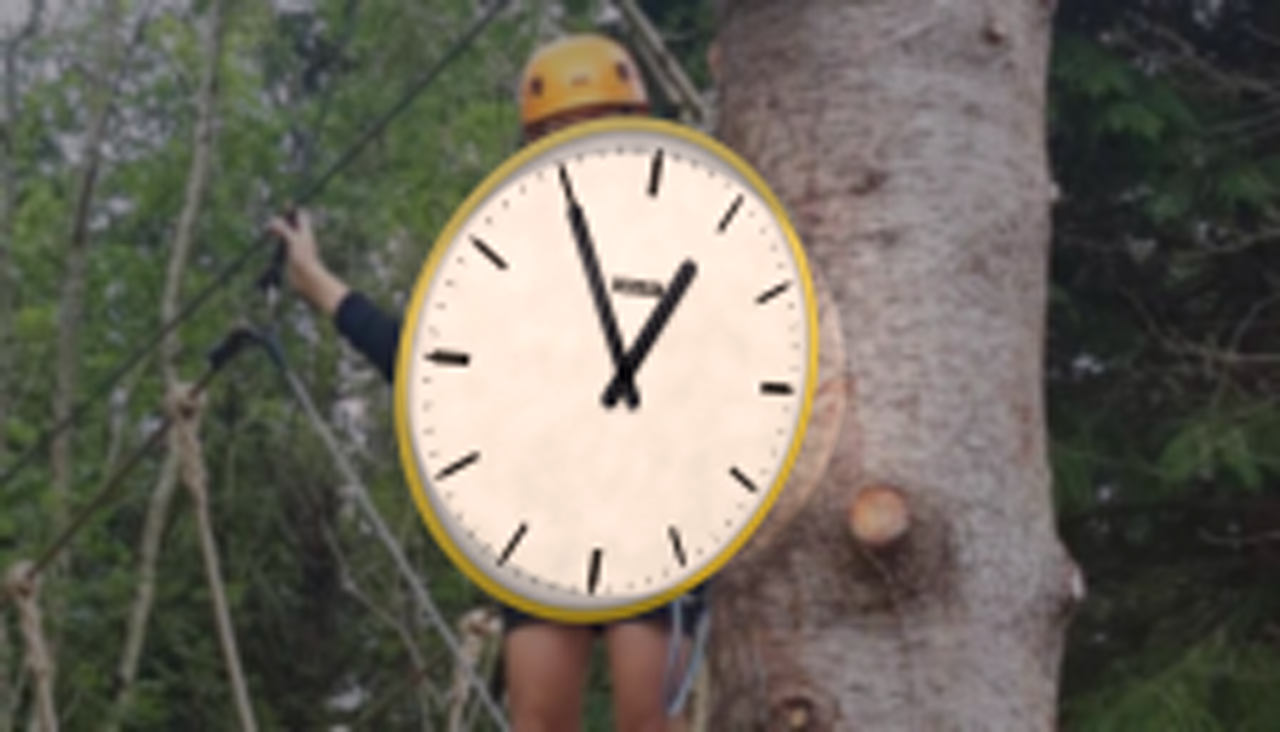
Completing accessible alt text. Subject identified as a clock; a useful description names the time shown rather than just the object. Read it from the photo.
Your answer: 12:55
